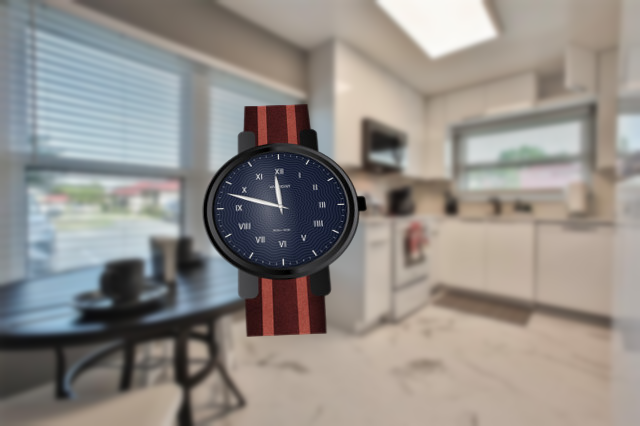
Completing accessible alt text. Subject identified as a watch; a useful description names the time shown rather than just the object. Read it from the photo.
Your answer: 11:48
